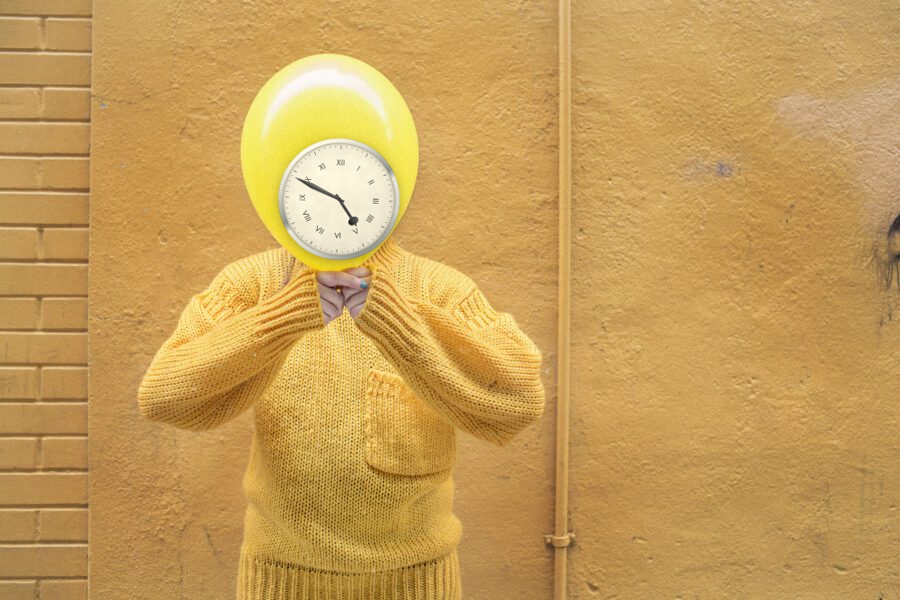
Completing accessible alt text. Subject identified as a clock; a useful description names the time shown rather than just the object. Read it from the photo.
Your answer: 4:49
